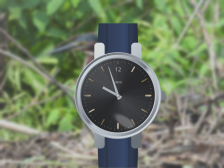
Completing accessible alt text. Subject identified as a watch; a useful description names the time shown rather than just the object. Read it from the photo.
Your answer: 9:57
